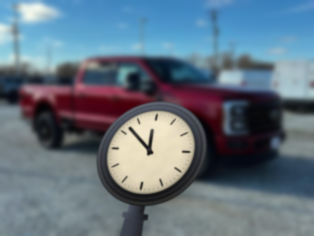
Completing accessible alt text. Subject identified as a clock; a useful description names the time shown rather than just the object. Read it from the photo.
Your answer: 11:52
